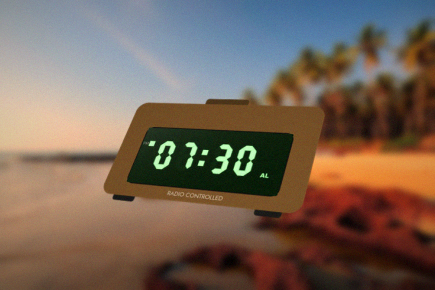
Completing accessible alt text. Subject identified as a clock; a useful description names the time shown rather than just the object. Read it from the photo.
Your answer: 7:30
